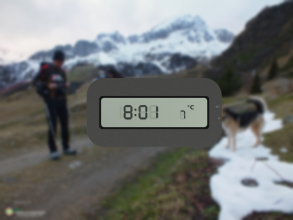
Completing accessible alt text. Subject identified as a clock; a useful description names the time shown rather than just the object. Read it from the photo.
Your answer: 8:01
